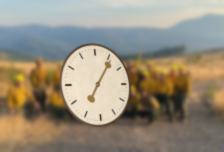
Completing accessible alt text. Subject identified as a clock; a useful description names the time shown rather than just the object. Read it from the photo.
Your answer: 7:06
